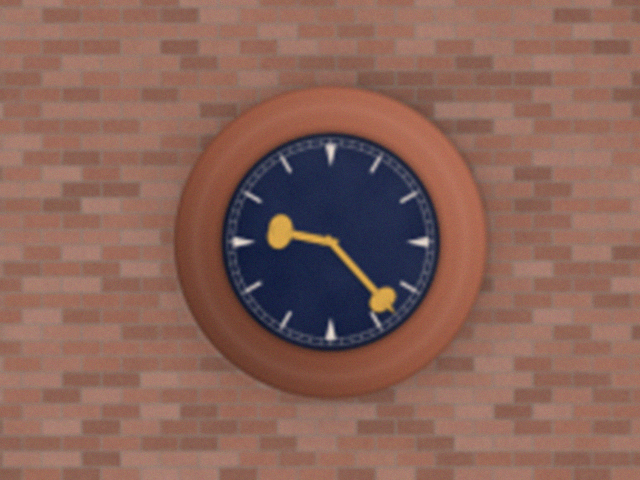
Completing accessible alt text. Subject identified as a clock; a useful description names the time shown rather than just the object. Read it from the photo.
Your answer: 9:23
